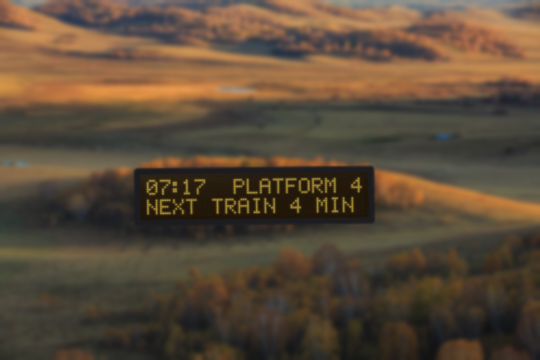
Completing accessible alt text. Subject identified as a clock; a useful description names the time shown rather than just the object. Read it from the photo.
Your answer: 7:17
